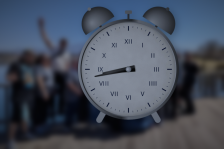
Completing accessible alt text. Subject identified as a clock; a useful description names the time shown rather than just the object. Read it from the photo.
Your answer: 8:43
